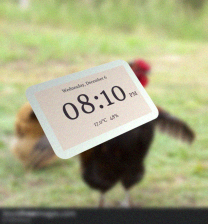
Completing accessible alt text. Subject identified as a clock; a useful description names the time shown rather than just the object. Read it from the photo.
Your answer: 8:10
